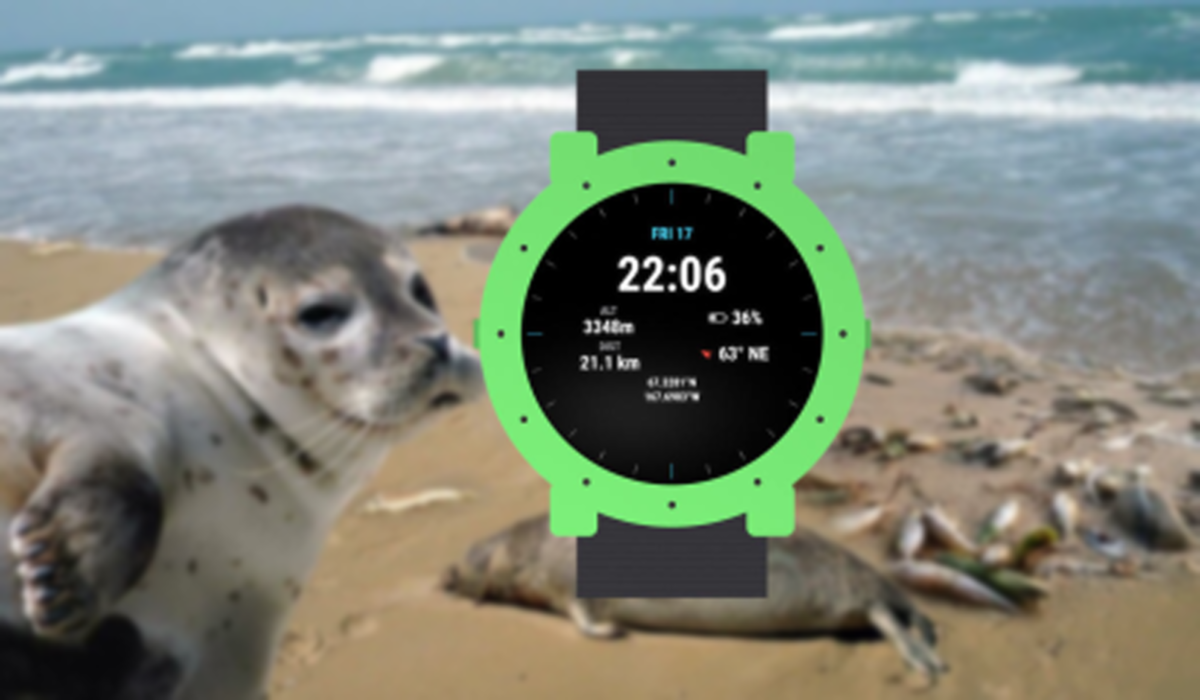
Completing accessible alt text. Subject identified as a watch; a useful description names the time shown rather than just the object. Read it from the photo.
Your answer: 22:06
